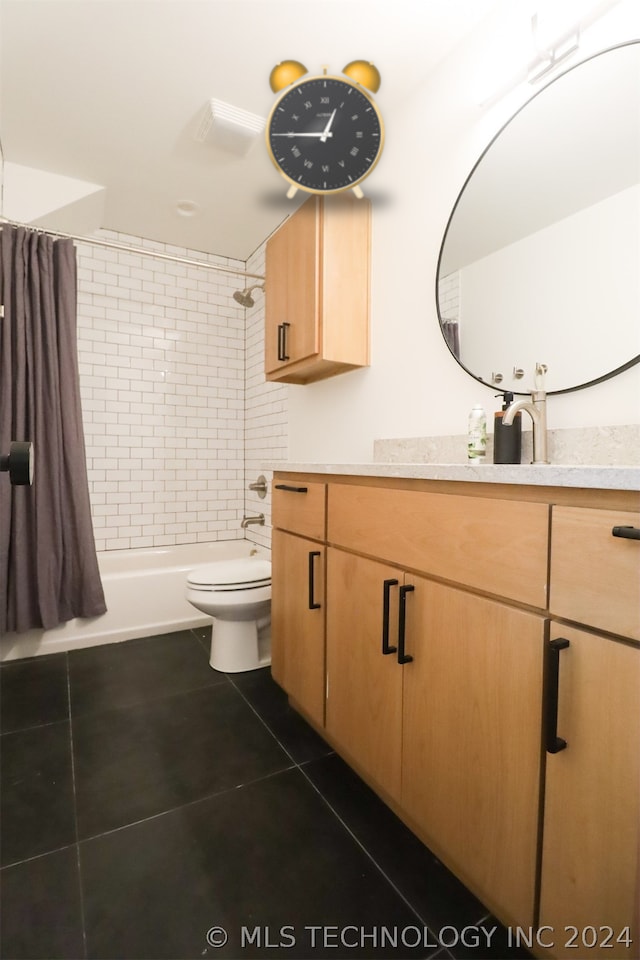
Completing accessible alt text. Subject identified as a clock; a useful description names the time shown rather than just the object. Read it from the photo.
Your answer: 12:45
